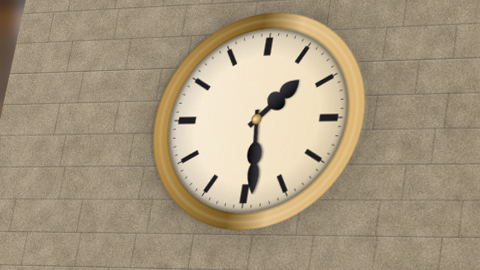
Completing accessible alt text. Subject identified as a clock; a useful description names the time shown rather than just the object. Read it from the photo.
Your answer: 1:29
